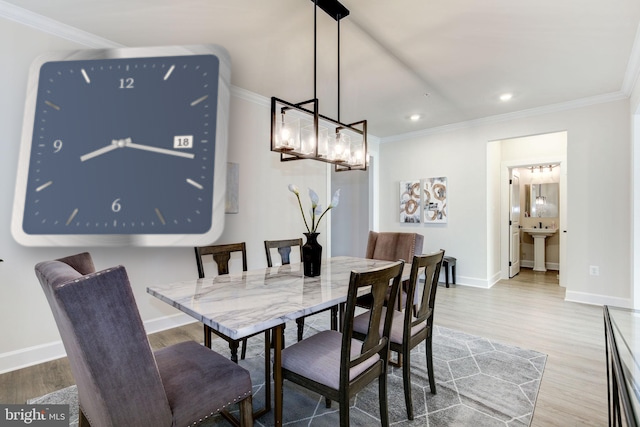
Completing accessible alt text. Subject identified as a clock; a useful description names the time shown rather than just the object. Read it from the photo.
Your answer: 8:17
